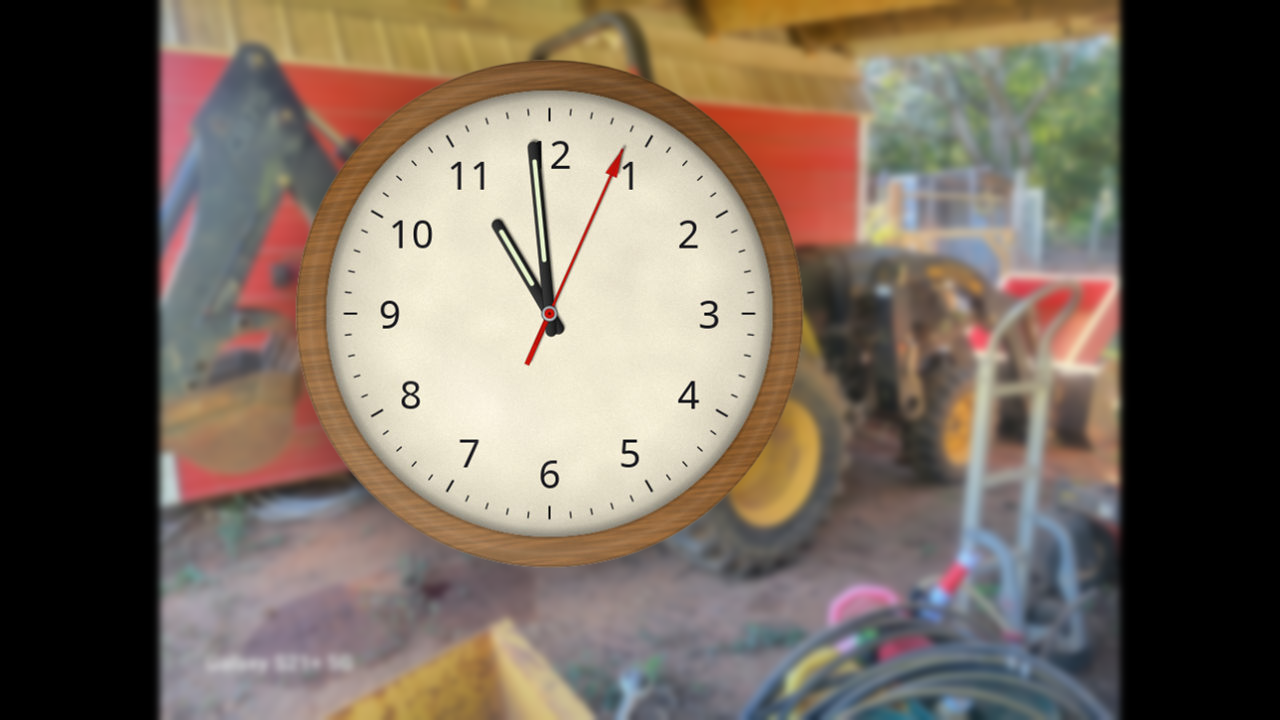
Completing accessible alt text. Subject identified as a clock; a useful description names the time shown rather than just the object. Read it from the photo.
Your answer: 10:59:04
